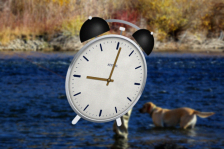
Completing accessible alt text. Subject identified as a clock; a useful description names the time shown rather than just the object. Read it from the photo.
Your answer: 9:01
